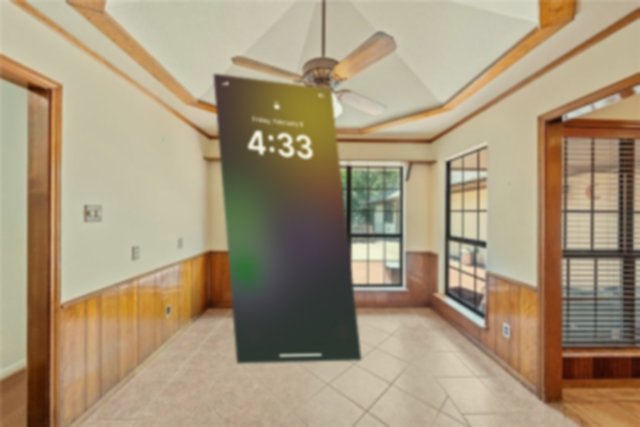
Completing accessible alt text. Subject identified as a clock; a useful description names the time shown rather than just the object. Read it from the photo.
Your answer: 4:33
